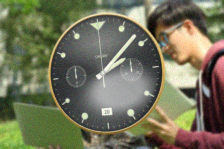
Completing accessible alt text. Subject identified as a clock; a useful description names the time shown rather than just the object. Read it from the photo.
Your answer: 2:08
